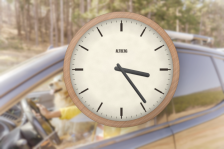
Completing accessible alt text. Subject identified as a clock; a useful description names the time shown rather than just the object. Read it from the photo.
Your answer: 3:24
